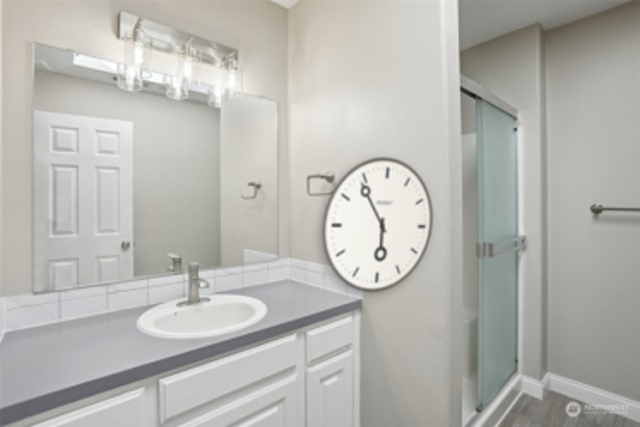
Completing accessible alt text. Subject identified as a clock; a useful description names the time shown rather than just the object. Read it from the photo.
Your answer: 5:54
